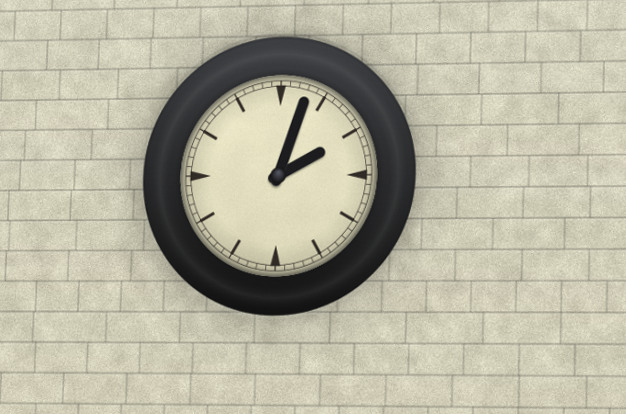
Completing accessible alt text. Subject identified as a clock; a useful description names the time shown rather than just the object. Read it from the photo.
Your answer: 2:03
